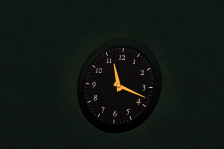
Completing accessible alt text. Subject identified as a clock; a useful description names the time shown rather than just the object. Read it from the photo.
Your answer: 11:18
